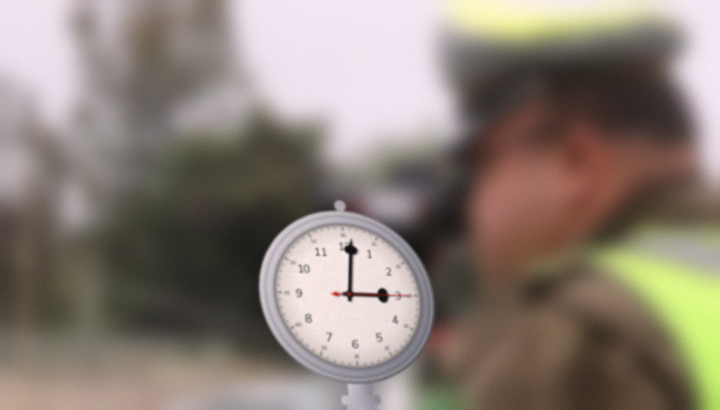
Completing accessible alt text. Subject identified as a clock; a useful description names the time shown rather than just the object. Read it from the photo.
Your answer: 3:01:15
